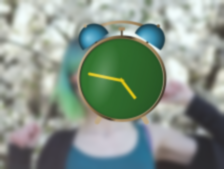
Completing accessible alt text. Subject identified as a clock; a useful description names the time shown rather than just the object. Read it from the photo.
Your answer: 4:47
